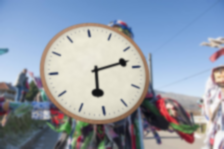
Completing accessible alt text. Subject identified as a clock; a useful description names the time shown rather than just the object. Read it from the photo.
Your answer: 6:13
